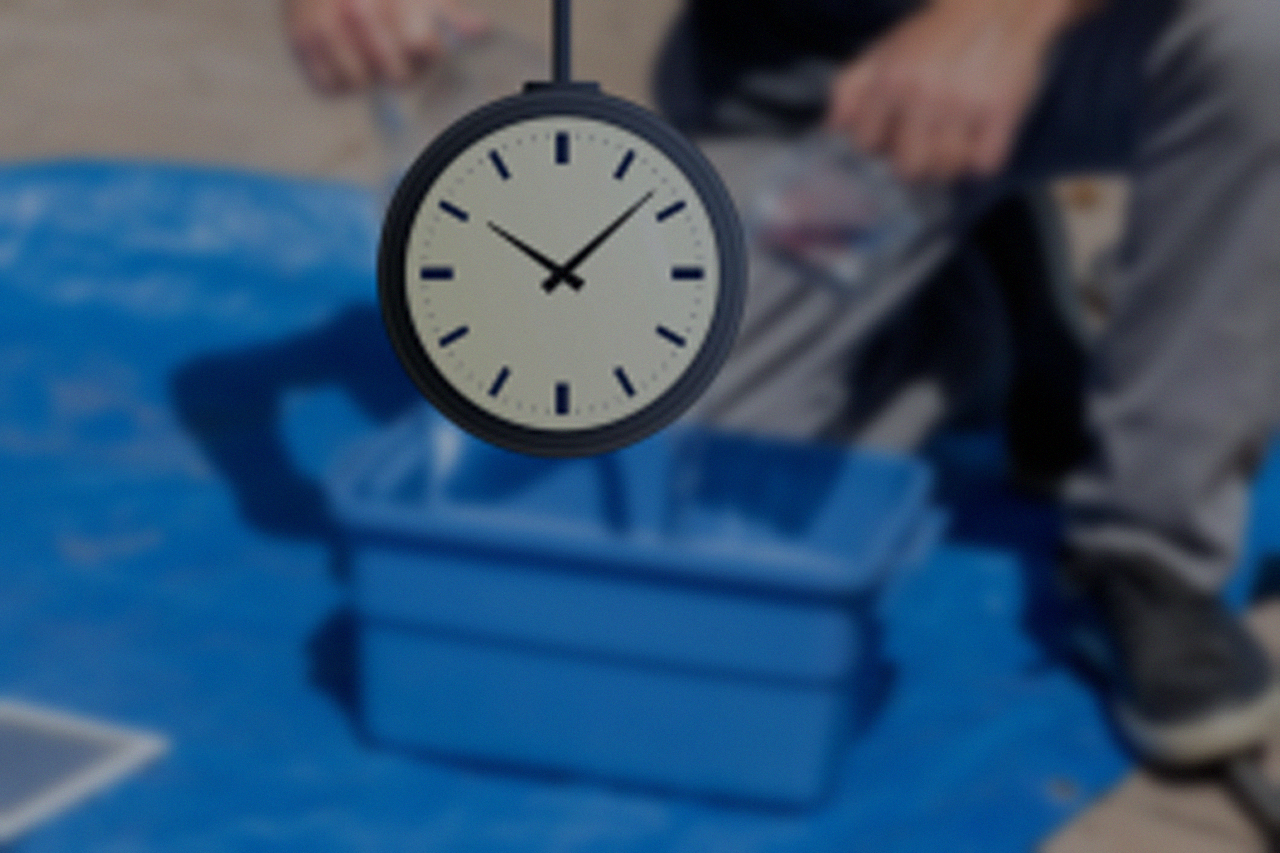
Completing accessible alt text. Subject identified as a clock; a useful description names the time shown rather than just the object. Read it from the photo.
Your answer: 10:08
